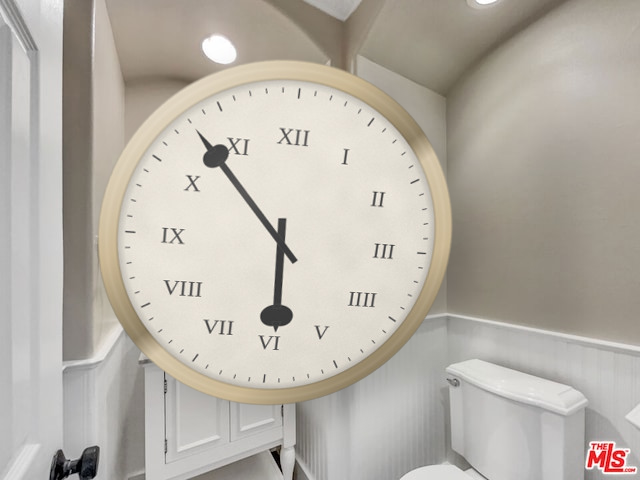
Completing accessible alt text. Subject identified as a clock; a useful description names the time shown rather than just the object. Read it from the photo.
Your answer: 5:53
